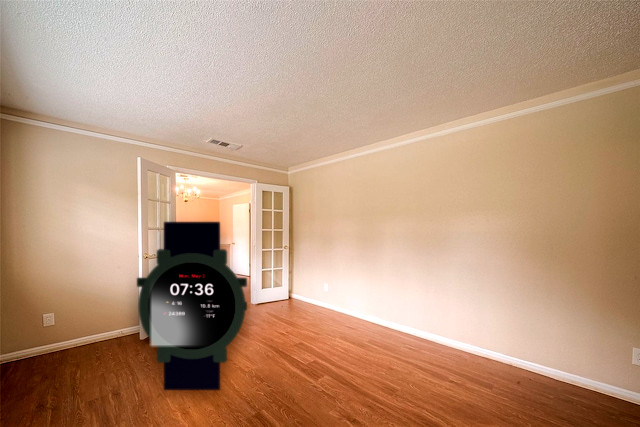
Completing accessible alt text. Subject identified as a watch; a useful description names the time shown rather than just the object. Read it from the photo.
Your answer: 7:36
